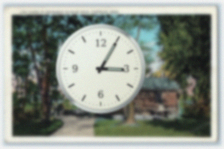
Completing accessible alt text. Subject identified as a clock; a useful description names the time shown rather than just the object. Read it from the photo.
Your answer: 3:05
